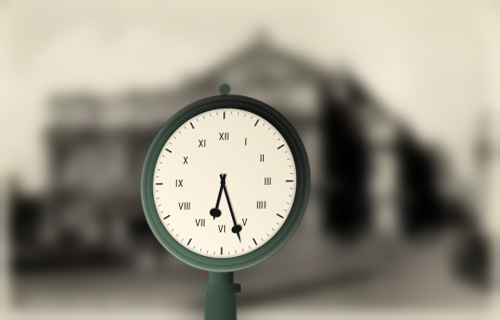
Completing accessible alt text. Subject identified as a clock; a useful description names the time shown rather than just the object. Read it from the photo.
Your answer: 6:27
